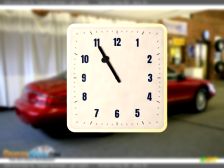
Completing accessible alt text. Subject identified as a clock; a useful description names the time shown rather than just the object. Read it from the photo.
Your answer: 10:55
